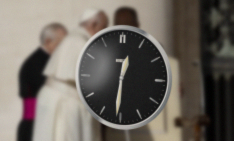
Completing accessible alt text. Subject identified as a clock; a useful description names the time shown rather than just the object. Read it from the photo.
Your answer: 12:31
